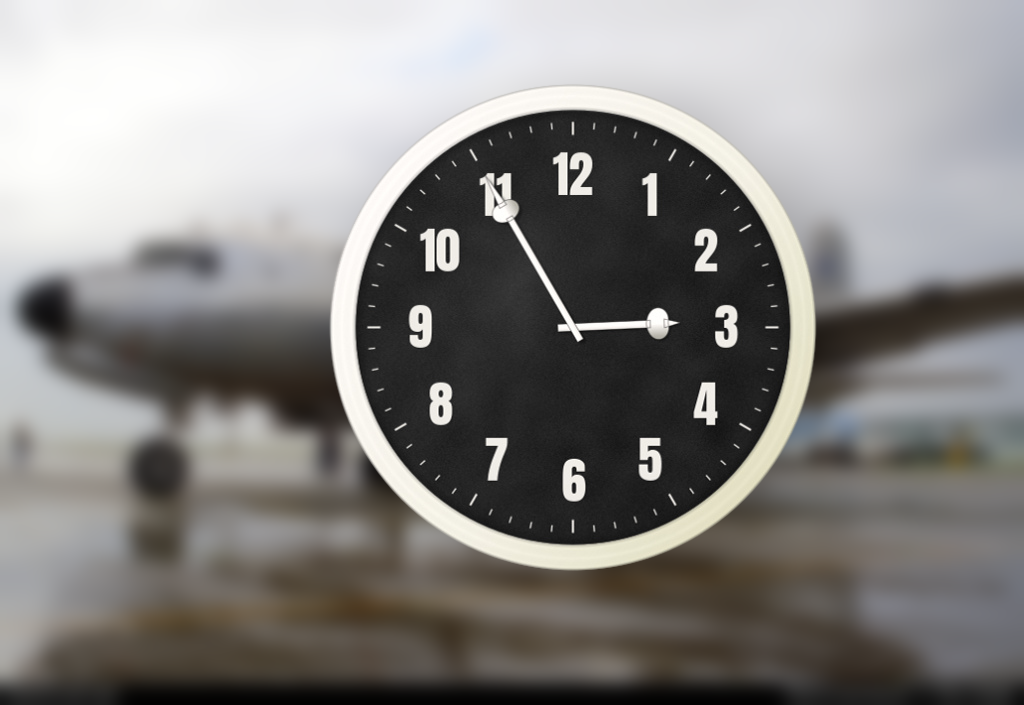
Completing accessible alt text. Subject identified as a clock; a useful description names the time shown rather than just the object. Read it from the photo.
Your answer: 2:55
